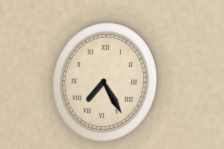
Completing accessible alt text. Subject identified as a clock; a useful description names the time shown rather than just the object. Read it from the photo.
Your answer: 7:24
